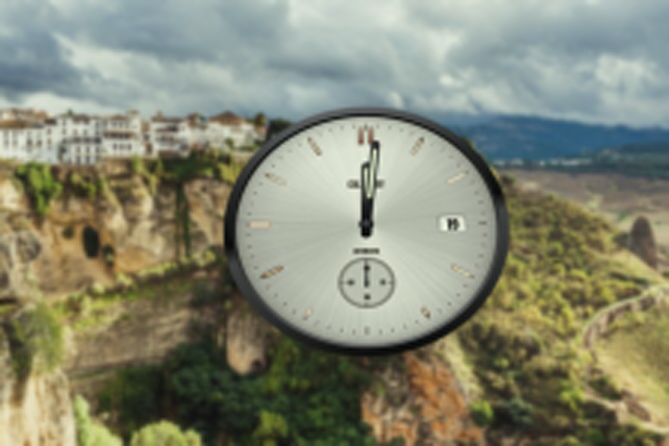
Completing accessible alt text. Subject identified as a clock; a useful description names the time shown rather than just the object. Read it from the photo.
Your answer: 12:01
